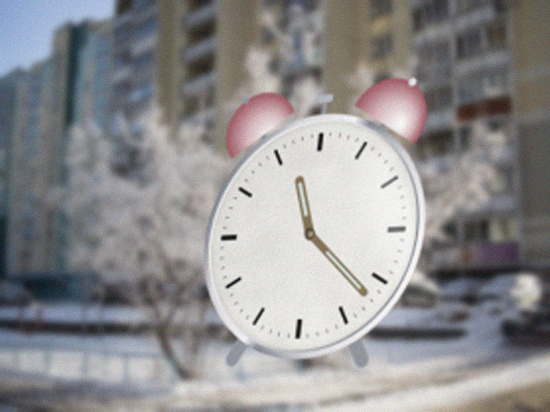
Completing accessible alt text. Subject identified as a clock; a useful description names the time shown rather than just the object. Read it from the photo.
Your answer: 11:22
